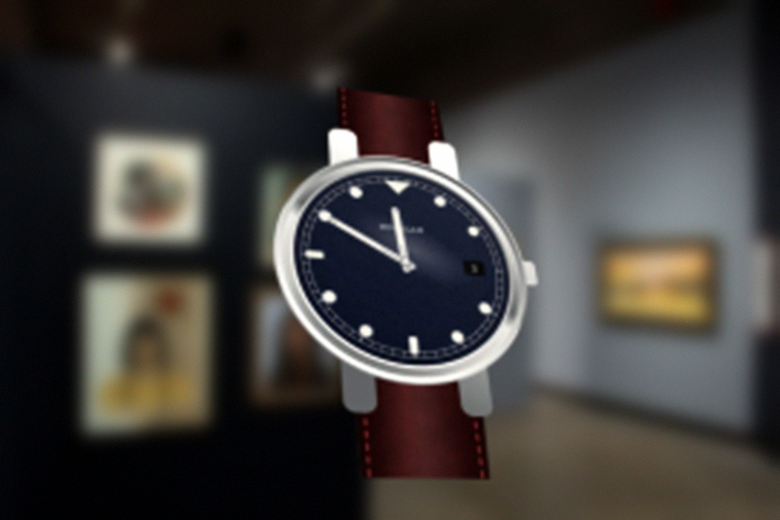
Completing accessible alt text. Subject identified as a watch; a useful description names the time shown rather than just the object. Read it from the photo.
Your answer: 11:50
